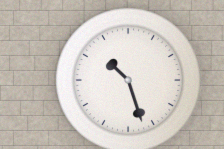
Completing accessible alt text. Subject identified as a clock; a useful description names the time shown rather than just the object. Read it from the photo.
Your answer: 10:27
